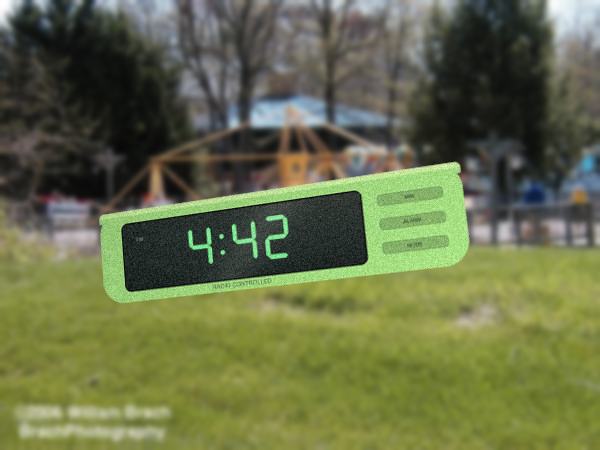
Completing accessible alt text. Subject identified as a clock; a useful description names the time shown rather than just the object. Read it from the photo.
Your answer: 4:42
